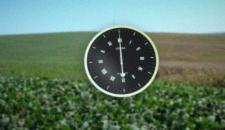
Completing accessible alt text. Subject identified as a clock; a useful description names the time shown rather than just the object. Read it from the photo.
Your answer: 6:00
